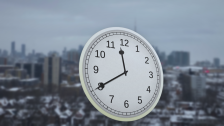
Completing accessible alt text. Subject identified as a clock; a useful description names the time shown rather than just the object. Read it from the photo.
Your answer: 11:40
